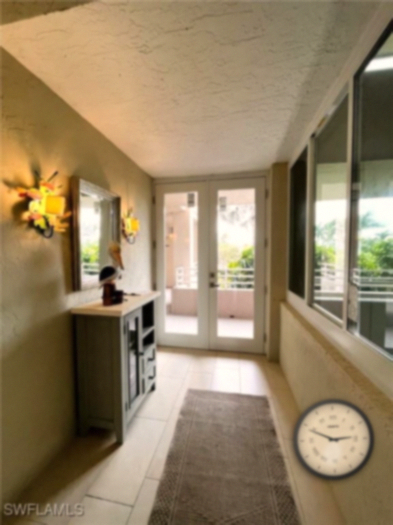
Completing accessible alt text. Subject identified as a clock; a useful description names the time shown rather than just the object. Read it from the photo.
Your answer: 2:49
